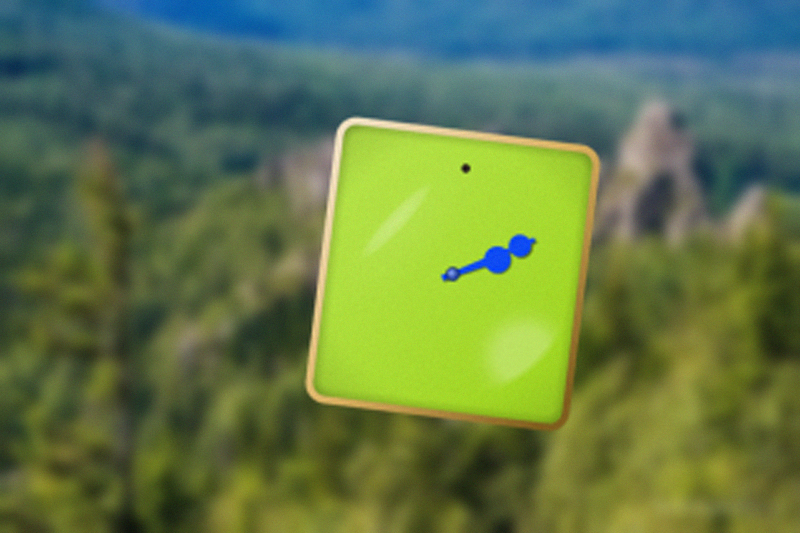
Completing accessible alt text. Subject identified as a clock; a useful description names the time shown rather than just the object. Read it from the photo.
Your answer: 2:10
